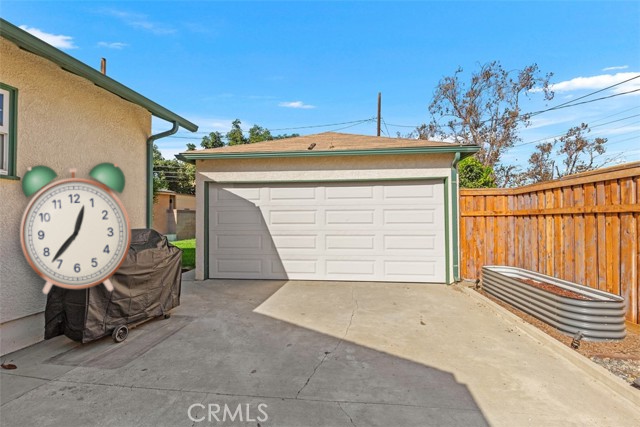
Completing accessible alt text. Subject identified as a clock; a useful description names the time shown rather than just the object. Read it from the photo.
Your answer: 12:37
